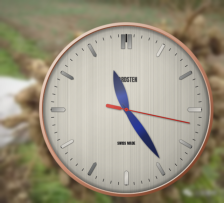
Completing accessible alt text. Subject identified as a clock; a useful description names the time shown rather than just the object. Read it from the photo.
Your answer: 11:24:17
